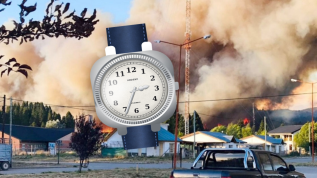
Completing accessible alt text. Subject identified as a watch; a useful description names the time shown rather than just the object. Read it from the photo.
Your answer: 2:34
